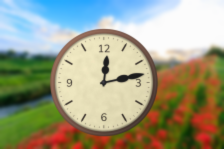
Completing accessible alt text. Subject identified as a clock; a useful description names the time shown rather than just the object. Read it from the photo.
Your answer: 12:13
